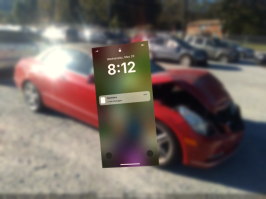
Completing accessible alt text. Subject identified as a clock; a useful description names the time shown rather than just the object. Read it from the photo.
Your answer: 8:12
